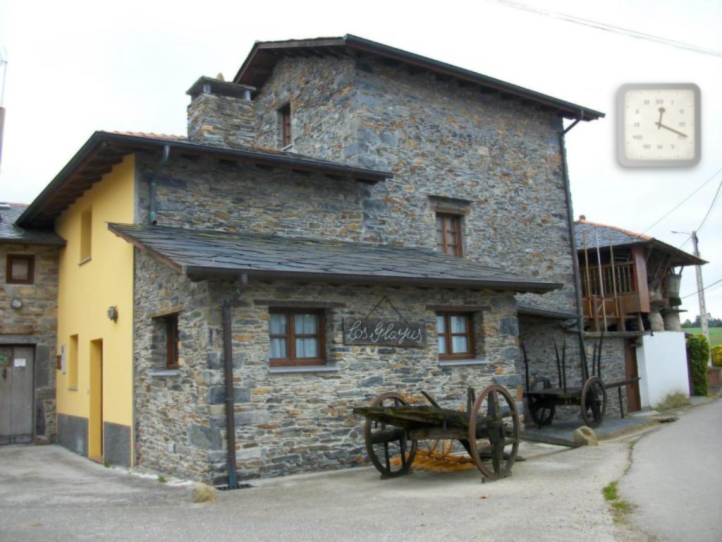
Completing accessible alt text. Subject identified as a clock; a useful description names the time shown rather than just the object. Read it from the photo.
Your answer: 12:19
